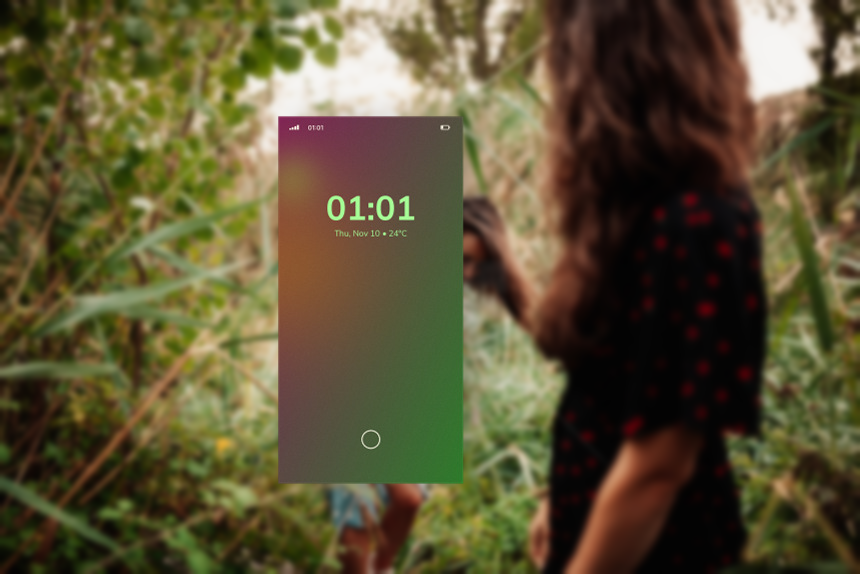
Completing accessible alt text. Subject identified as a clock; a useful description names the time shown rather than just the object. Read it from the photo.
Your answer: 1:01
